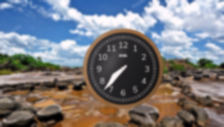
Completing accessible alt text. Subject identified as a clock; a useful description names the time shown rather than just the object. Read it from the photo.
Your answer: 7:37
